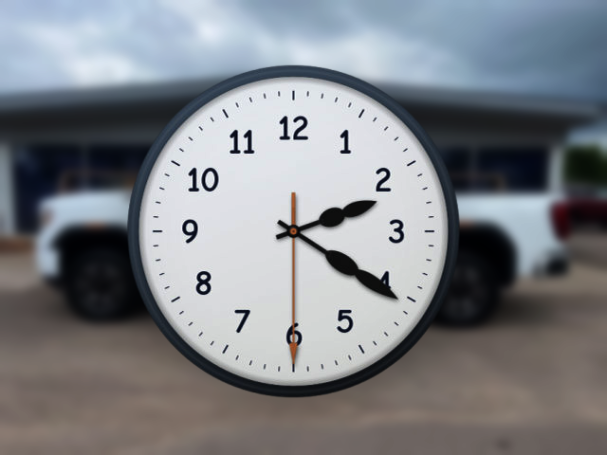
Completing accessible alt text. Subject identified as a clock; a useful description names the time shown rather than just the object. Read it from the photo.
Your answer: 2:20:30
